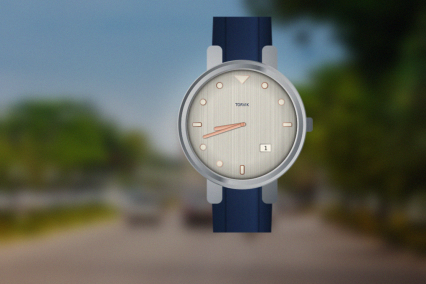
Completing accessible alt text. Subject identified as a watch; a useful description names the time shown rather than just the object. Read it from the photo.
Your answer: 8:42
